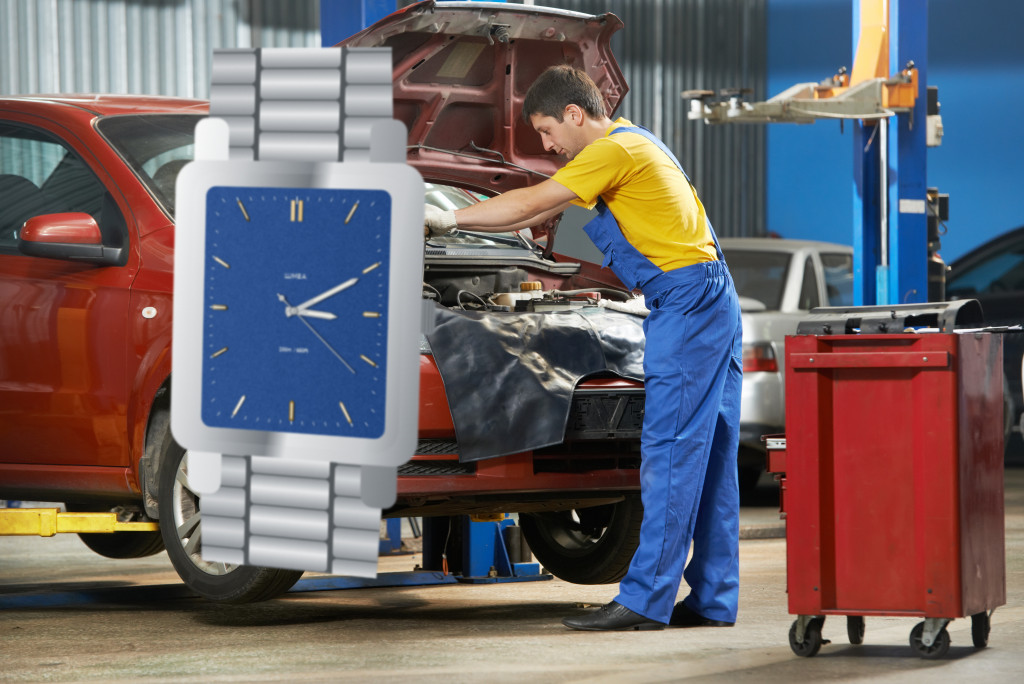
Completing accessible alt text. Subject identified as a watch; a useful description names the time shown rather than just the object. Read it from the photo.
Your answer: 3:10:22
